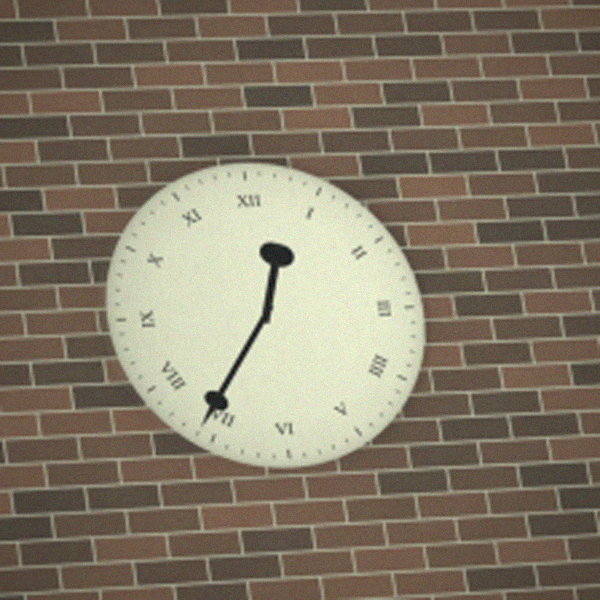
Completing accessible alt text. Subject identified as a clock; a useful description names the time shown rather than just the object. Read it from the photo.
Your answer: 12:36
